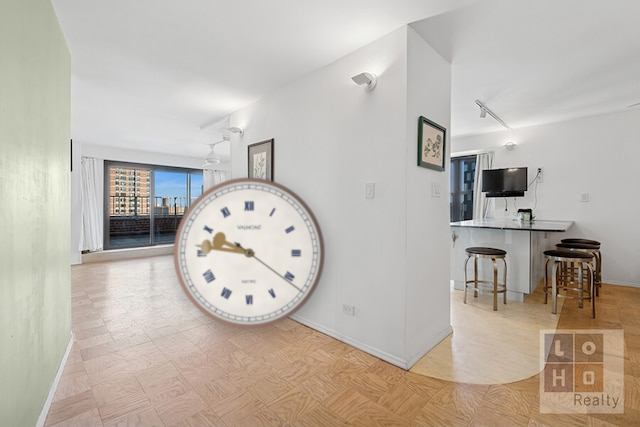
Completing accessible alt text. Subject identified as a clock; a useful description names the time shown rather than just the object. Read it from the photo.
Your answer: 9:46:21
